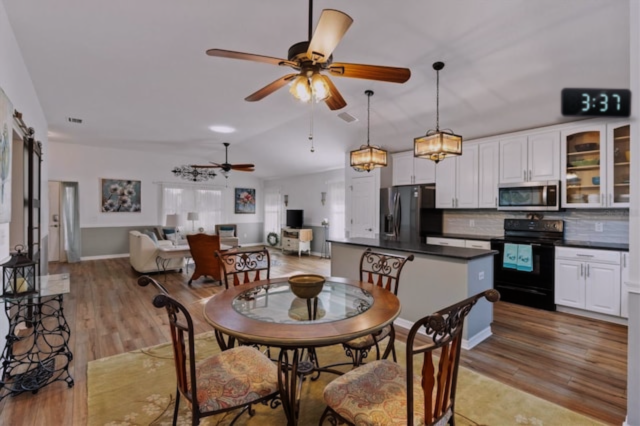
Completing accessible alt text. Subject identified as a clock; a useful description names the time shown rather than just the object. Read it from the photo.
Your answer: 3:37
